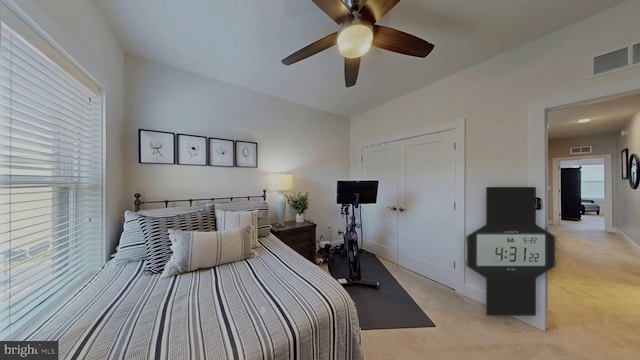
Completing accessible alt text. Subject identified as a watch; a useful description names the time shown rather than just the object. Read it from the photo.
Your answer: 4:31:22
